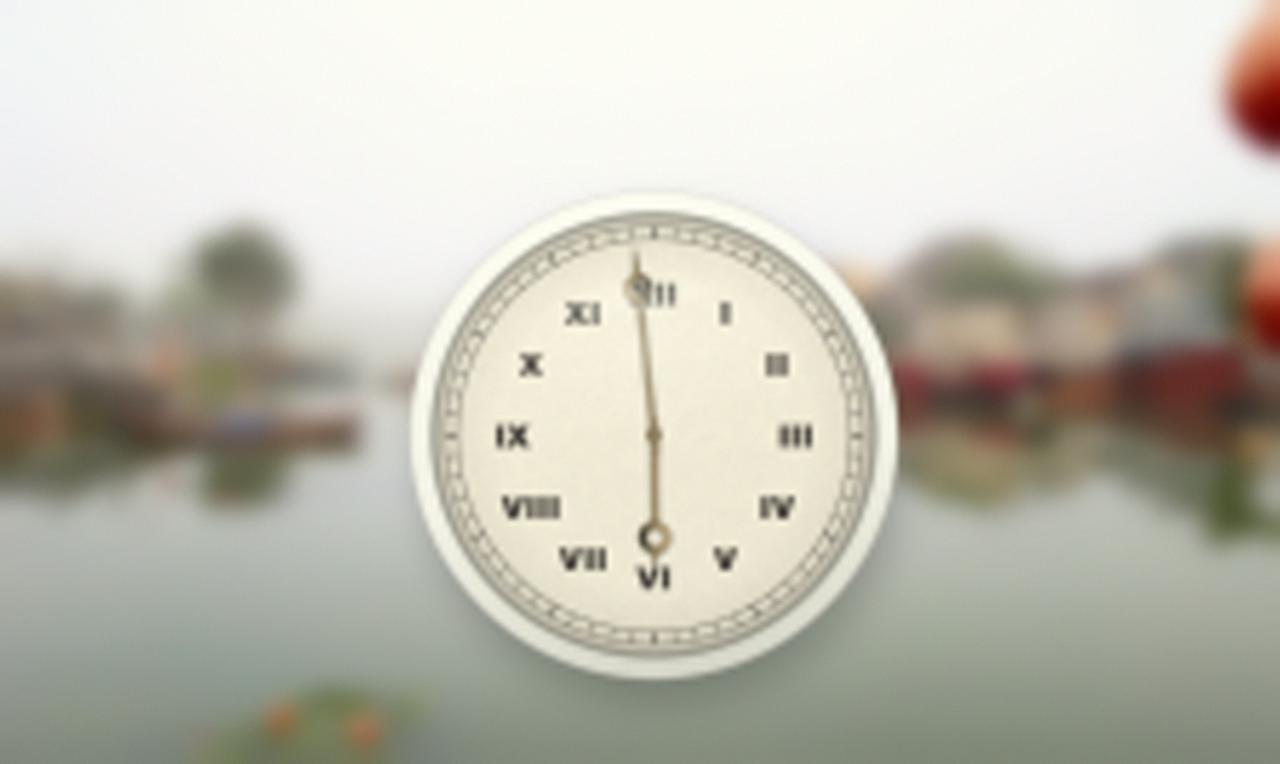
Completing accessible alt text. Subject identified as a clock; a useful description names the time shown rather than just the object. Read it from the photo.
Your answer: 5:59
